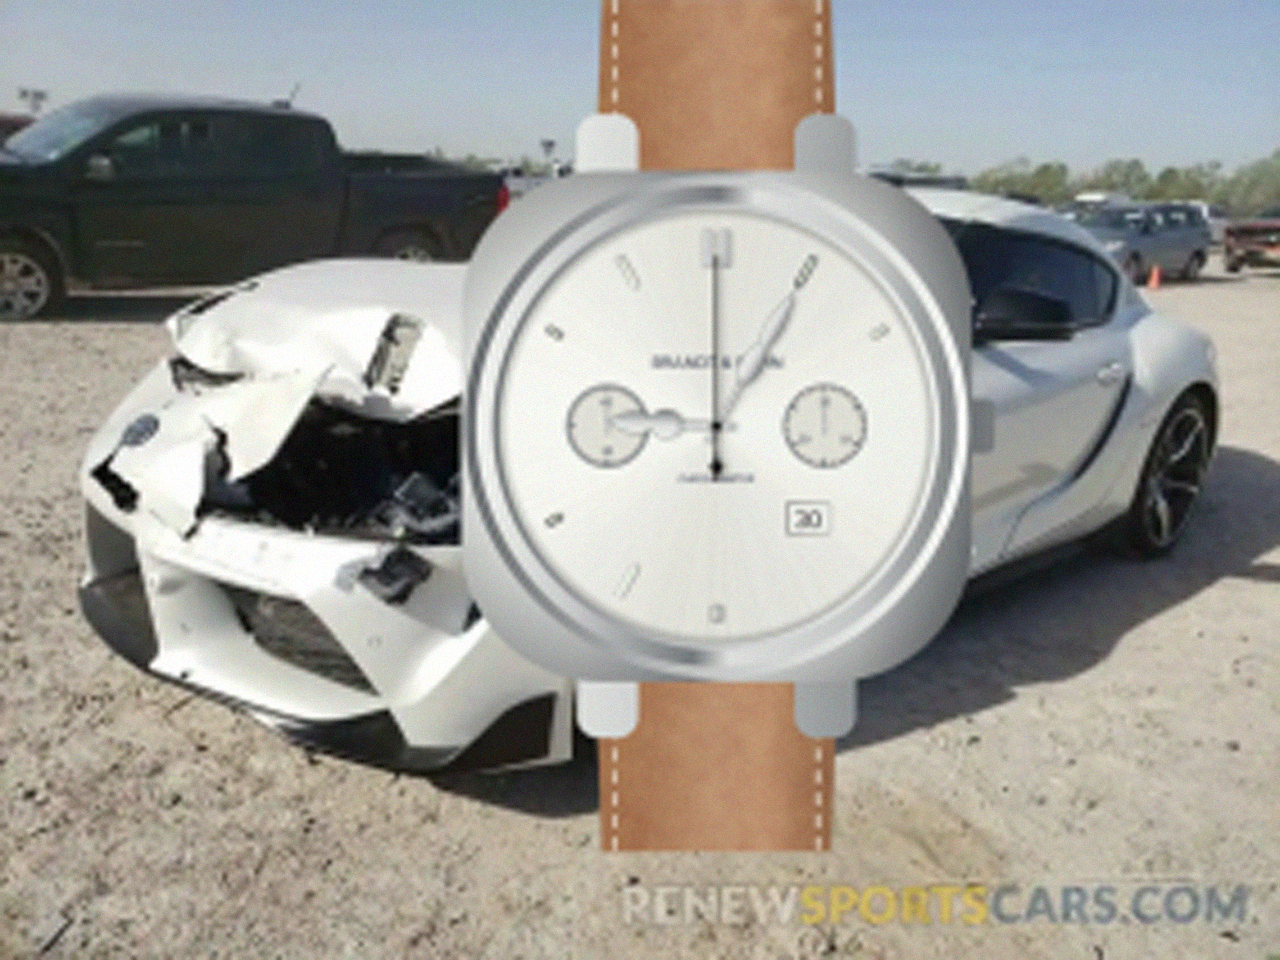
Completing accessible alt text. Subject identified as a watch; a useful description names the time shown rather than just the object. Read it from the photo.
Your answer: 9:05
